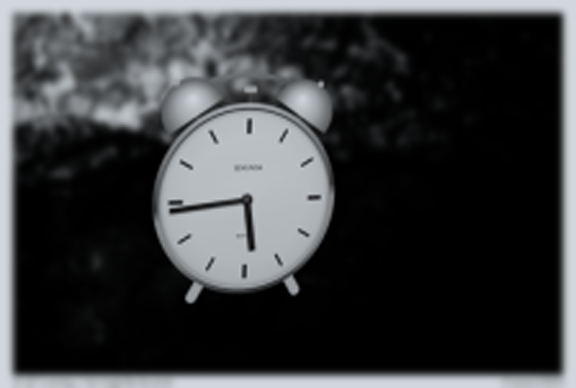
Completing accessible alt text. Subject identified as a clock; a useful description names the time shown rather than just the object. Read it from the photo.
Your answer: 5:44
